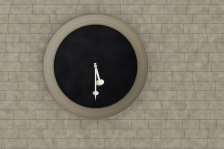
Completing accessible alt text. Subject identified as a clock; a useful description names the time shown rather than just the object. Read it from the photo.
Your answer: 5:30
